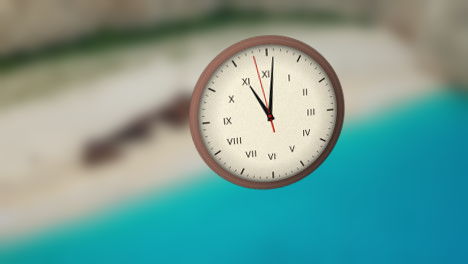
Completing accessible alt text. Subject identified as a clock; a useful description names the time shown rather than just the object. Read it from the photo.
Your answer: 11:00:58
